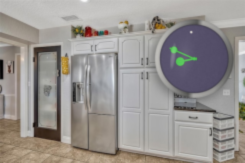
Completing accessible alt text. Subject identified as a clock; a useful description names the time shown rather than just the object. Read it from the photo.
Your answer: 8:50
